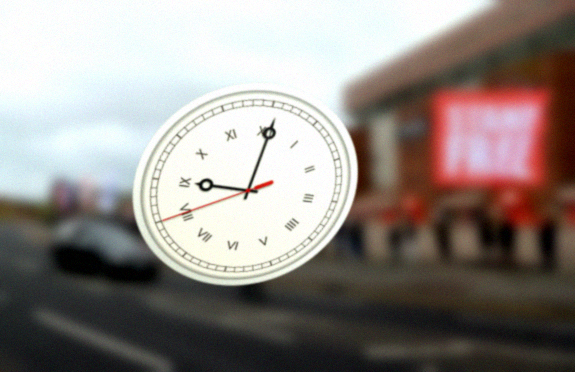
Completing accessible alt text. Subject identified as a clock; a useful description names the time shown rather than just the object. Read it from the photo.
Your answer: 9:00:40
